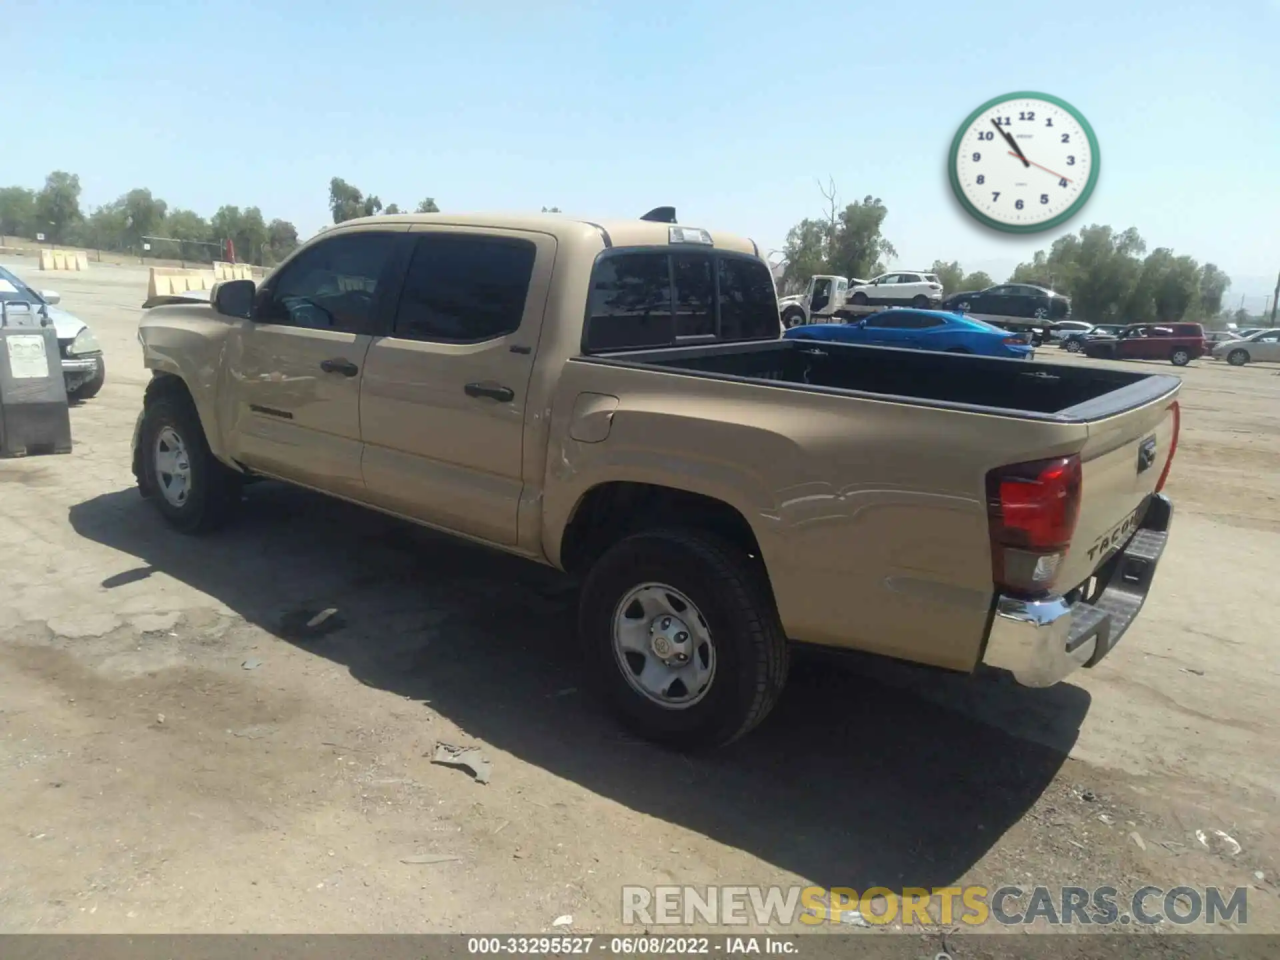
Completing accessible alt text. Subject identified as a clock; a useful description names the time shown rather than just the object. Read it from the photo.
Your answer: 10:53:19
